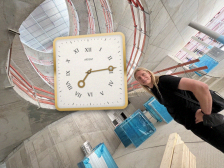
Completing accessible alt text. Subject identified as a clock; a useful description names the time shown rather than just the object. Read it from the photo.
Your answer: 7:14
